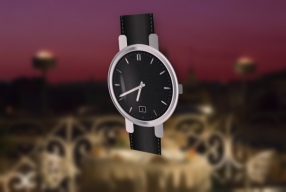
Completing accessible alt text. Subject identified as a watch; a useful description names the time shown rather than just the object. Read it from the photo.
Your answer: 6:41
